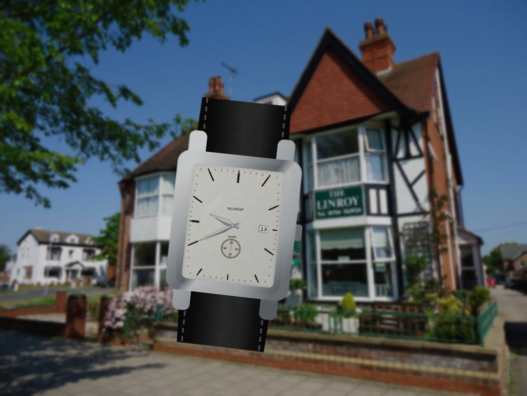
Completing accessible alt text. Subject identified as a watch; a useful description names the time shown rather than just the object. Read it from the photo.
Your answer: 9:40
